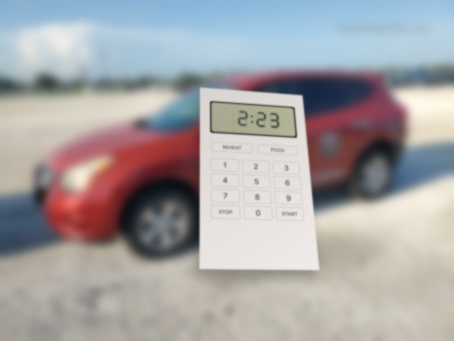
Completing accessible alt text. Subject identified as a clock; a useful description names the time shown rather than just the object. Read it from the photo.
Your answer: 2:23
